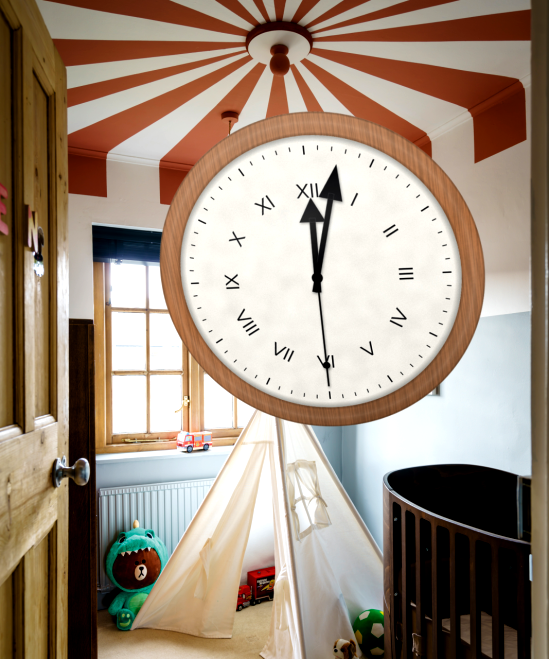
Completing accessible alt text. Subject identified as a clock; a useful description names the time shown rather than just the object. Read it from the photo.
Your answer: 12:02:30
